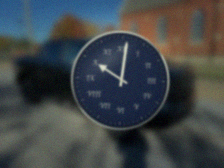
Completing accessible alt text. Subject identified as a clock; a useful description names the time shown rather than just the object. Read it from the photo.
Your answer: 10:01
